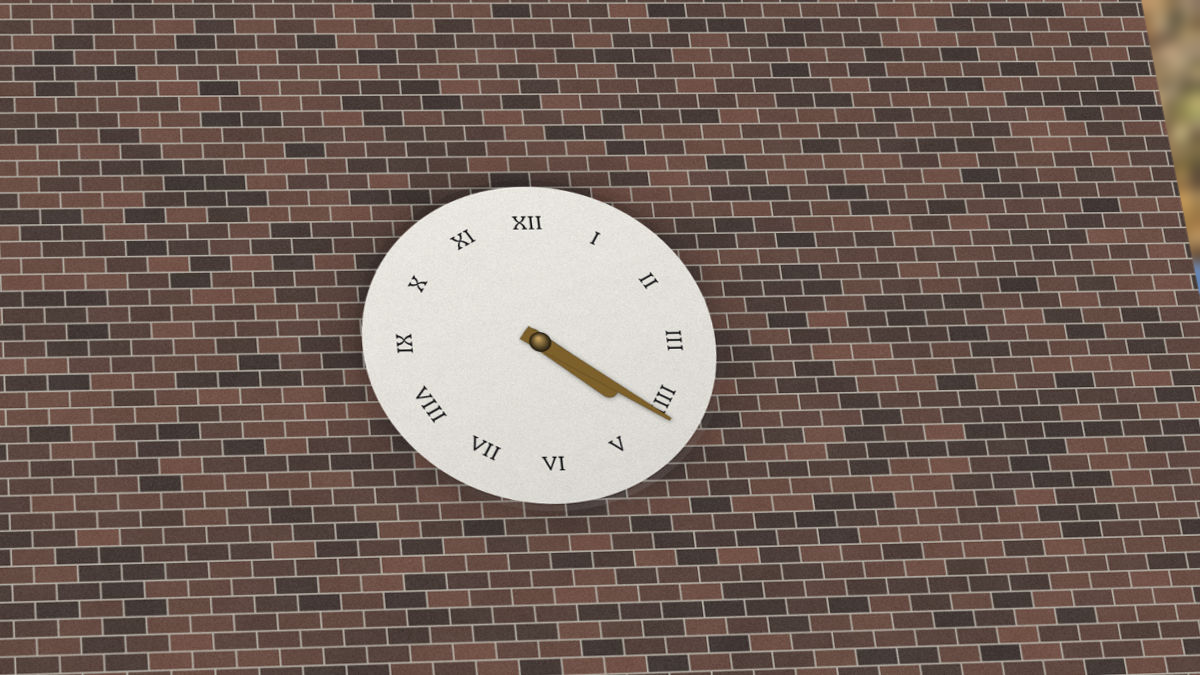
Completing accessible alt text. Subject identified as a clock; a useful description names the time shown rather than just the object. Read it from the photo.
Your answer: 4:21
